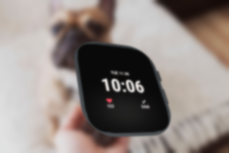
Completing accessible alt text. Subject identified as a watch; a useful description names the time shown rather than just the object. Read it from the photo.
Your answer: 10:06
